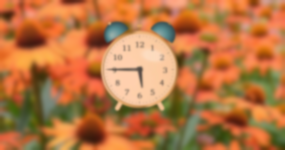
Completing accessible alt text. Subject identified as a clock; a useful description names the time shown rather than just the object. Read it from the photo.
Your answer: 5:45
